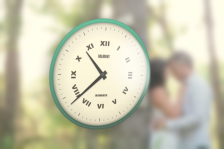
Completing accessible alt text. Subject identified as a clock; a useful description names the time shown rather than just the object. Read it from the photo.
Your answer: 10:38
